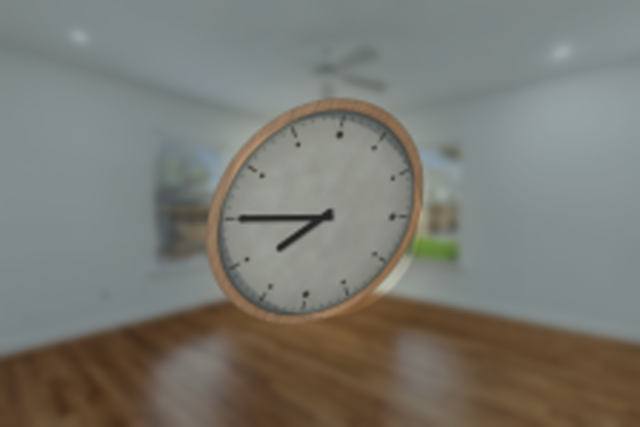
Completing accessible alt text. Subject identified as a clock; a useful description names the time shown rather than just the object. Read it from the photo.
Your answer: 7:45
